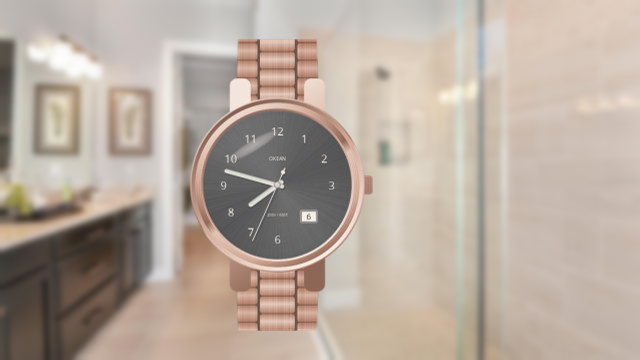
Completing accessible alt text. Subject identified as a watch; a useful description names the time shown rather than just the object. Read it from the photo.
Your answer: 7:47:34
